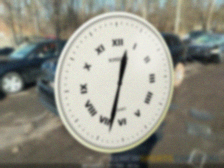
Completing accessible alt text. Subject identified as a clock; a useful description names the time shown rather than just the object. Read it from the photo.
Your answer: 12:33
